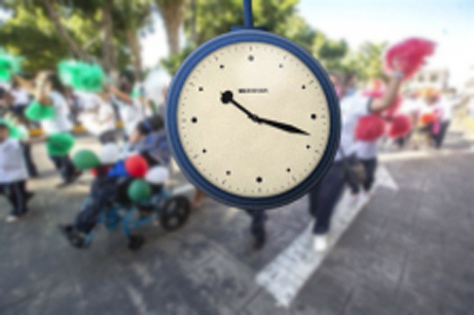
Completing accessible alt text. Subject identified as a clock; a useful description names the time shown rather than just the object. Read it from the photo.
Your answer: 10:18
